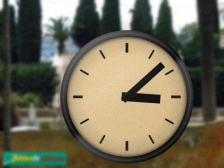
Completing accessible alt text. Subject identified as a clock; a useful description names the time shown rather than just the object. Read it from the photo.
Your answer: 3:08
